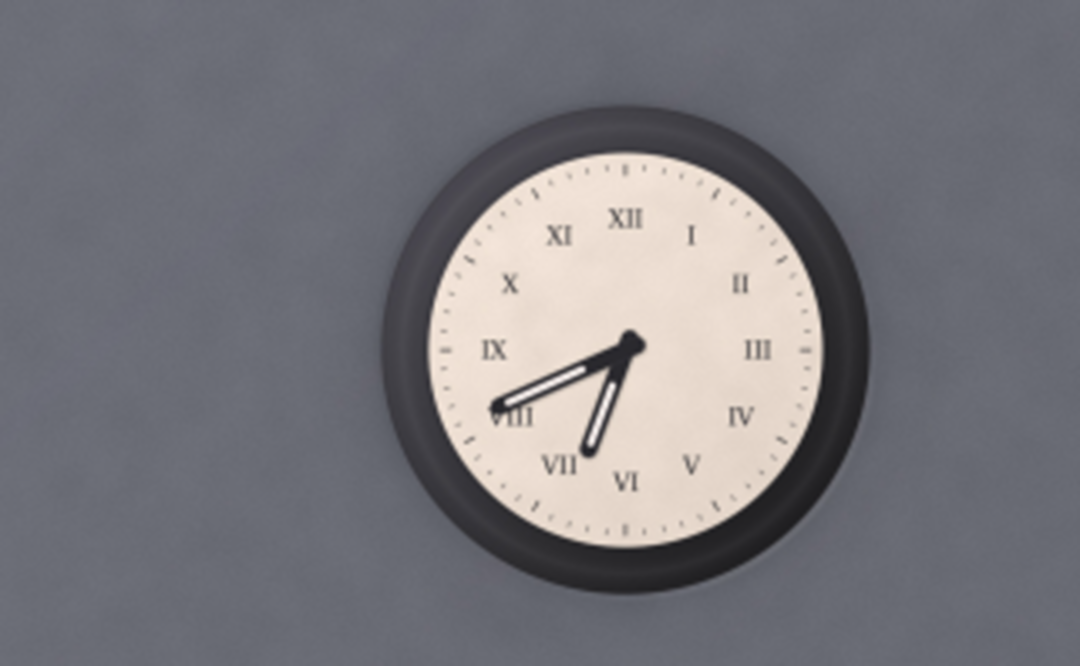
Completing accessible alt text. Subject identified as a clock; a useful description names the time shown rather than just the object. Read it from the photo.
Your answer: 6:41
